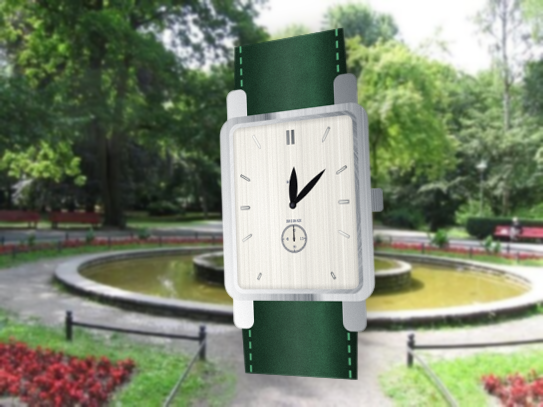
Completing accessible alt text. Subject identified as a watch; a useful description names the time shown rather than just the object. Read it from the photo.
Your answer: 12:08
